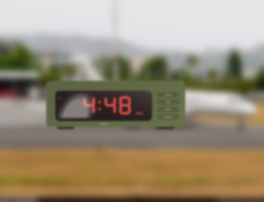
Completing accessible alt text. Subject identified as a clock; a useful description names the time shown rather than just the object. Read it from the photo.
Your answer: 4:48
